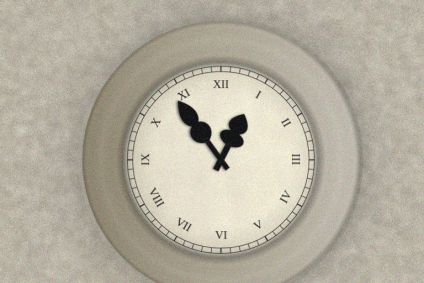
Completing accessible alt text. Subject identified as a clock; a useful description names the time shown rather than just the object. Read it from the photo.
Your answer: 12:54
